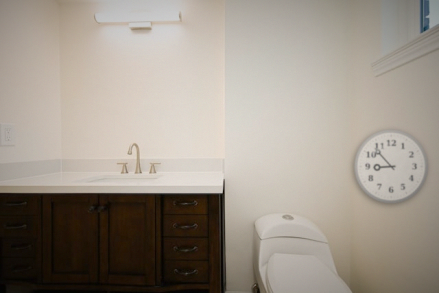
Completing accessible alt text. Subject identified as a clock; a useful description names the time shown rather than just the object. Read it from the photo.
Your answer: 8:53
